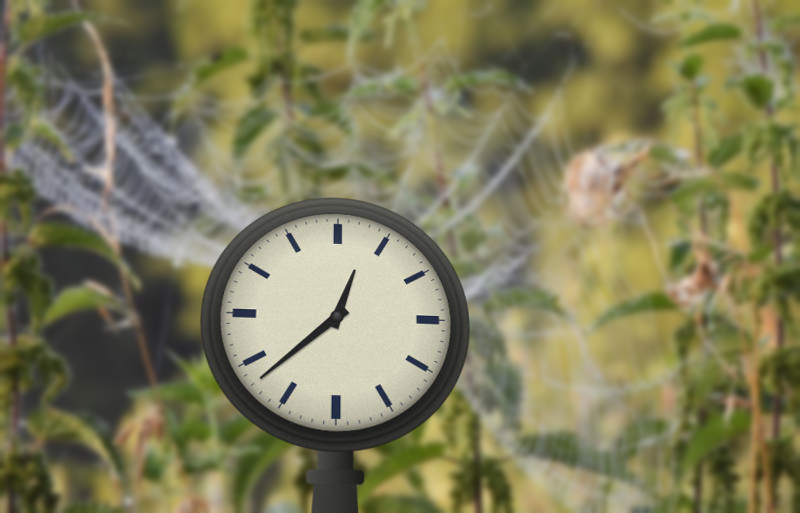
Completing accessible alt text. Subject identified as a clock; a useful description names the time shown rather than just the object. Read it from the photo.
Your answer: 12:38
